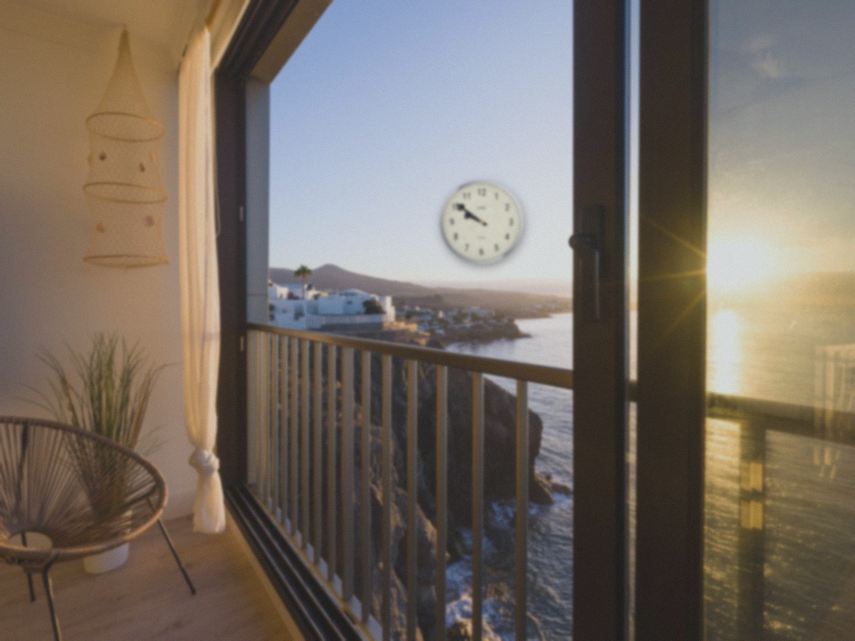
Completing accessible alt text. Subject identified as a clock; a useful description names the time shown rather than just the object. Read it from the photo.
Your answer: 9:51
